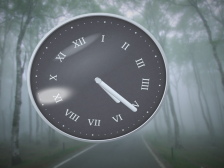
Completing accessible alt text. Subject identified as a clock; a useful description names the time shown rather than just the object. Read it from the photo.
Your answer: 5:26
